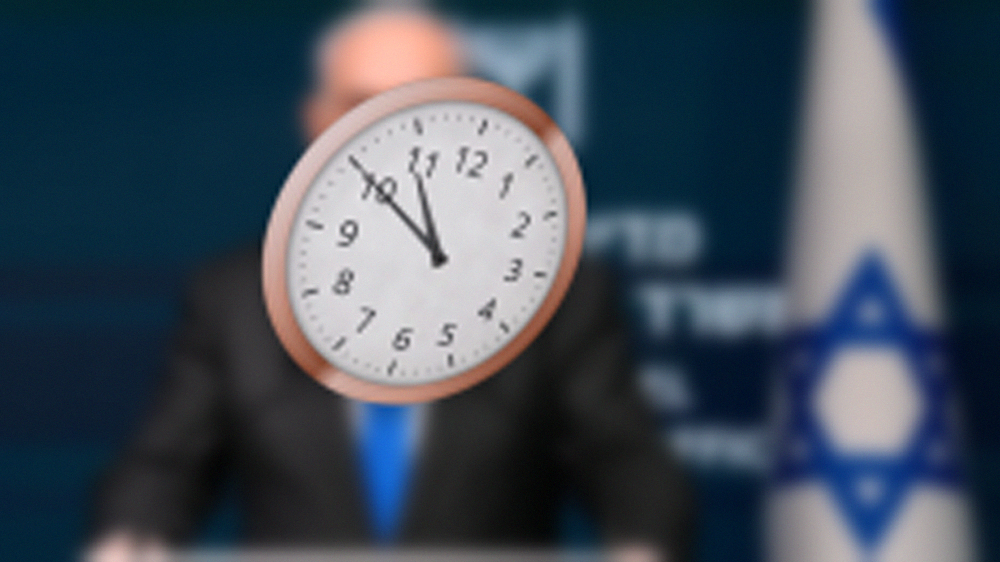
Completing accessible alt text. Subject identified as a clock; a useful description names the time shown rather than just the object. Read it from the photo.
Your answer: 10:50
